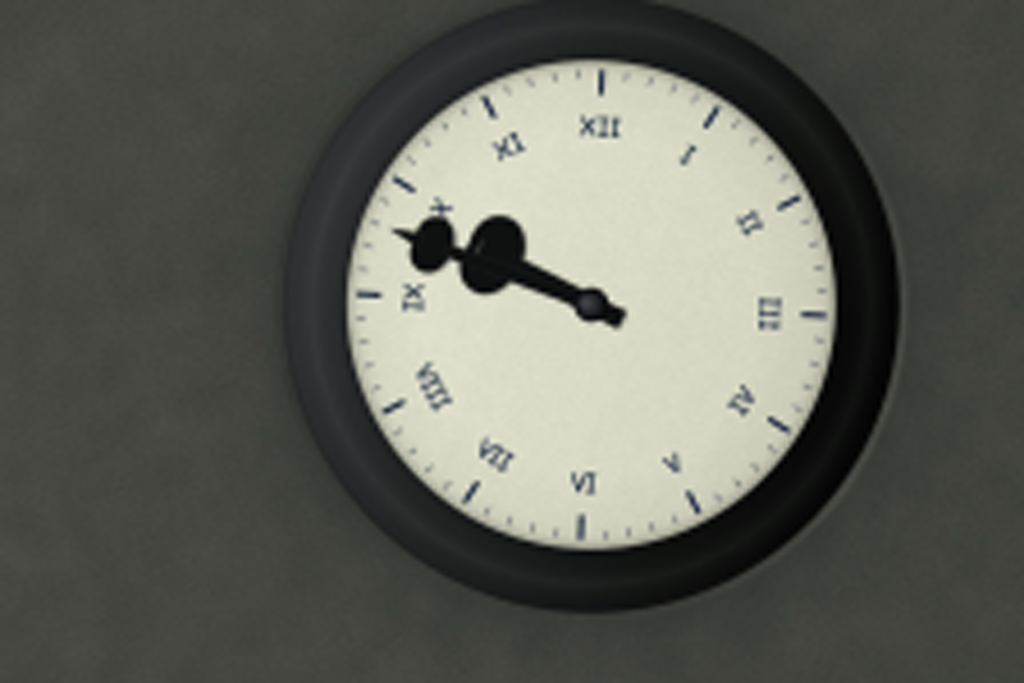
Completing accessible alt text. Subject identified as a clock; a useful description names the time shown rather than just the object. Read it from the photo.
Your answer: 9:48
